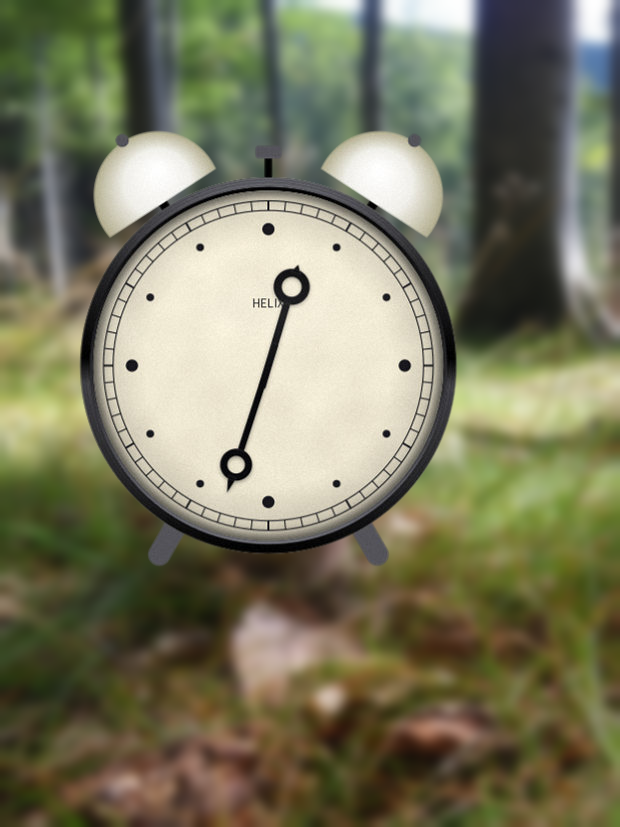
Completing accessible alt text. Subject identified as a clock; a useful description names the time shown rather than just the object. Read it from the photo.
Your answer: 12:33
